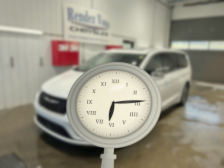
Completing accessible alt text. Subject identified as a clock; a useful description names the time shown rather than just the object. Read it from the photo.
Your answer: 6:14
